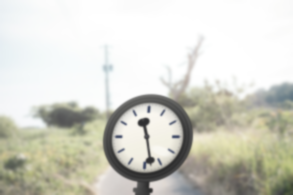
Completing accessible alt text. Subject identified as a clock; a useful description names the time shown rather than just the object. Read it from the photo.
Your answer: 11:28
